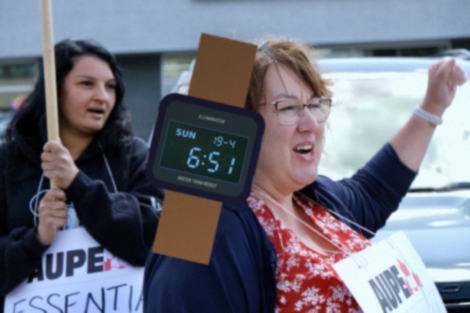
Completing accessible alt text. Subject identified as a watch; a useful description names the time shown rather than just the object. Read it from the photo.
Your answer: 6:51
